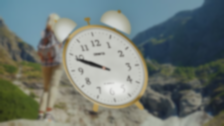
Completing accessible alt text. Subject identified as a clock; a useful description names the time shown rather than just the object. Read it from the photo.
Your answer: 9:49
